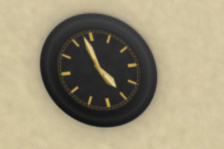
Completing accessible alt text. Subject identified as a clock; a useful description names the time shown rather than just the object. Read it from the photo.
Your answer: 4:58
